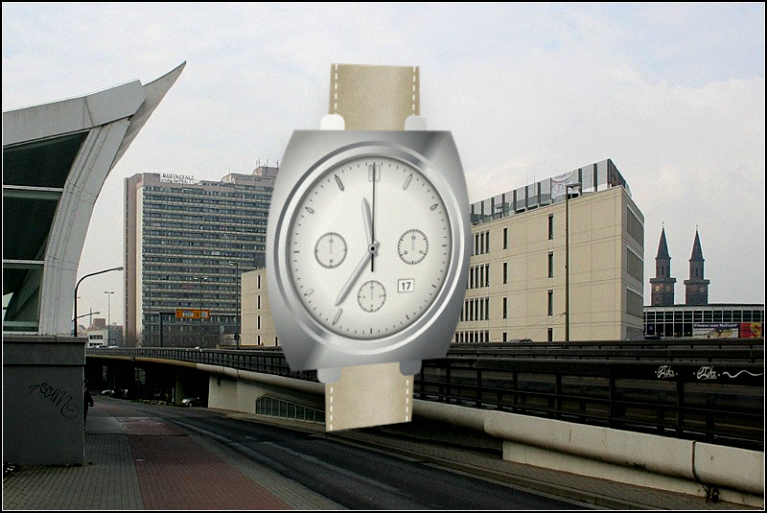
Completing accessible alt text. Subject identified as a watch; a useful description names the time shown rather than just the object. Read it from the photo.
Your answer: 11:36
